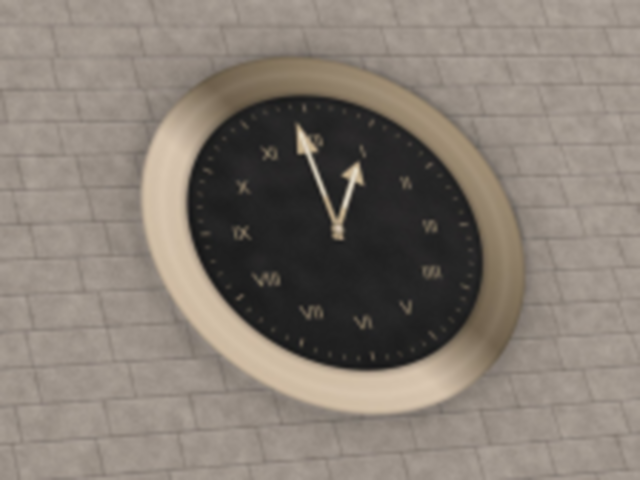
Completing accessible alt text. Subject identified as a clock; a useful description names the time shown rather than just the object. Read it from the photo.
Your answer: 12:59
